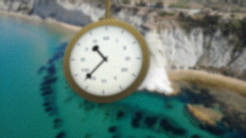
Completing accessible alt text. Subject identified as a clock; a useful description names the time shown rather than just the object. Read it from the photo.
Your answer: 10:37
